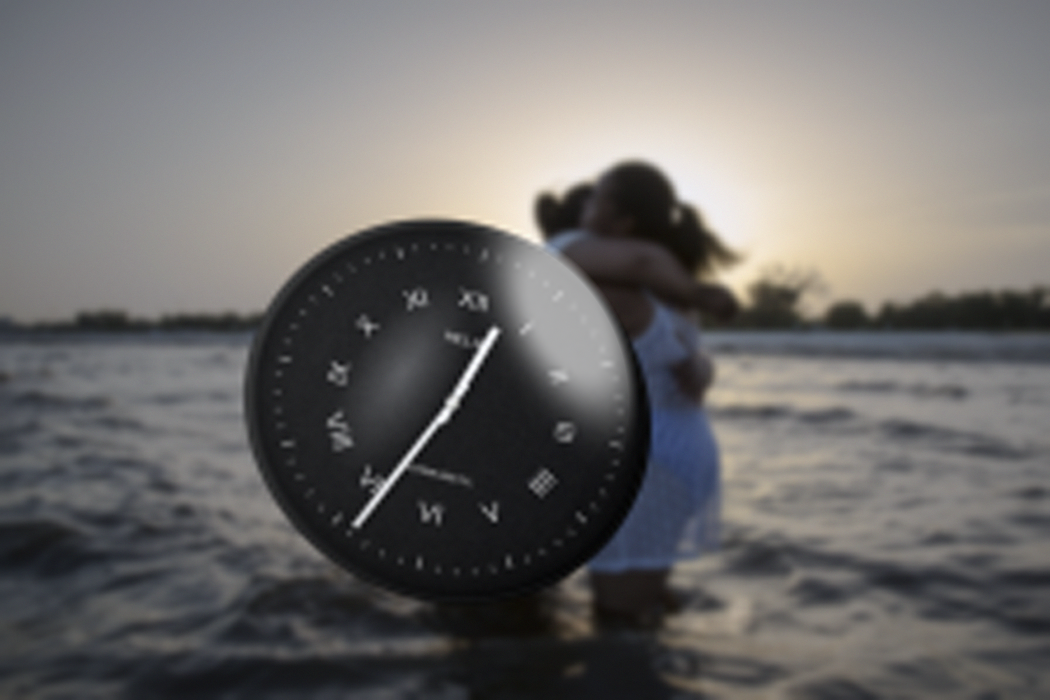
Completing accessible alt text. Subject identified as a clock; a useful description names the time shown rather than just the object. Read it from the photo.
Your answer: 12:34
